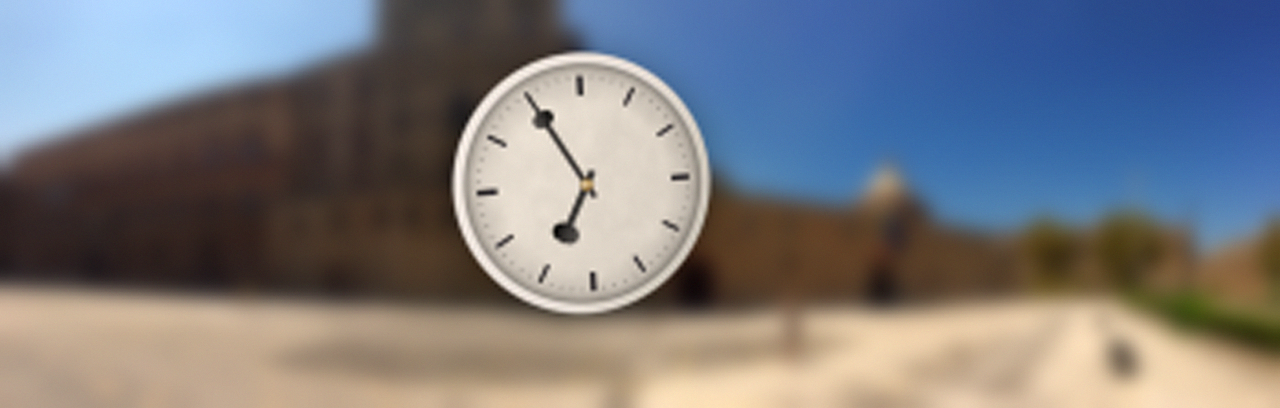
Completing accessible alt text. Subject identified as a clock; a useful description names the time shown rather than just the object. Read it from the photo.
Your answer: 6:55
